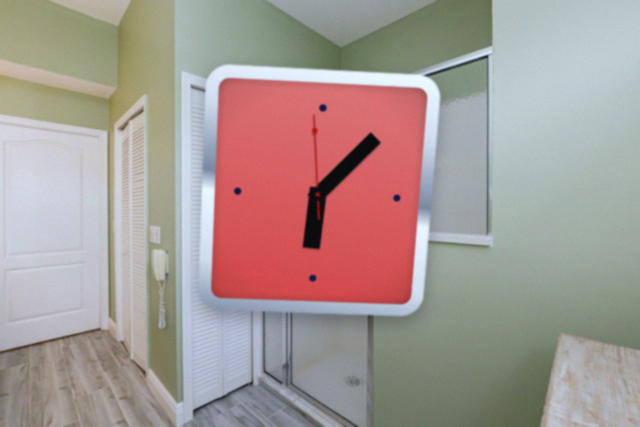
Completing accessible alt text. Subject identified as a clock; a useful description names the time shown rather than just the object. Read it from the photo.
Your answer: 6:06:59
